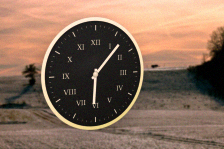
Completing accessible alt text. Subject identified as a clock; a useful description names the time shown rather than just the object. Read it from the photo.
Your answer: 6:07
